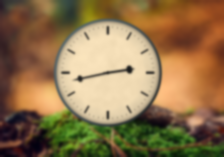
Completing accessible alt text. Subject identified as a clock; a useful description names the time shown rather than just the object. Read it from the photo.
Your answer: 2:43
